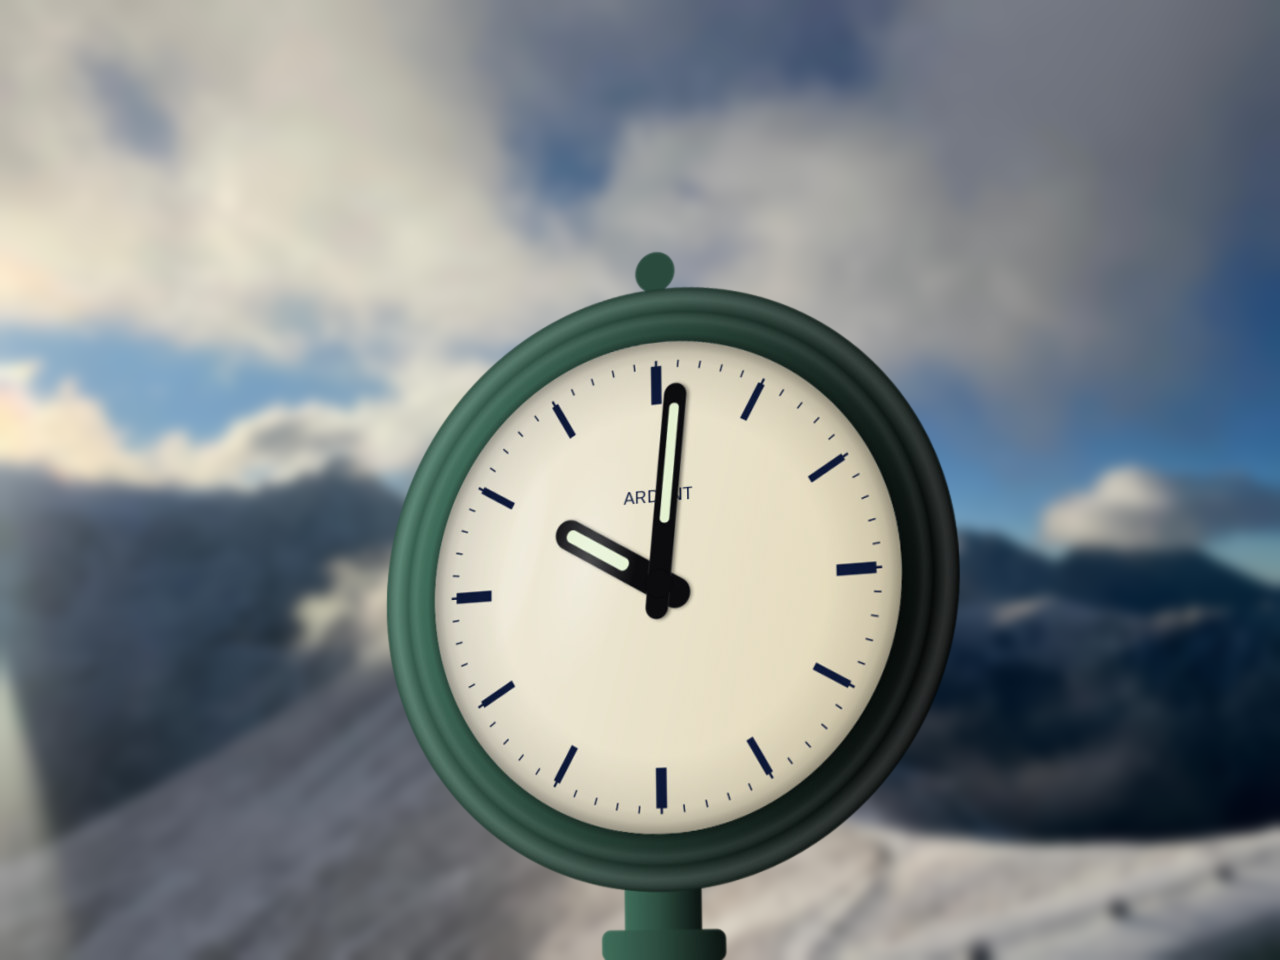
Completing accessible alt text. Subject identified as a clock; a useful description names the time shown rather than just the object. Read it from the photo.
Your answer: 10:01
